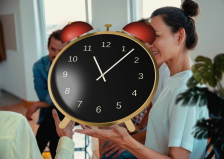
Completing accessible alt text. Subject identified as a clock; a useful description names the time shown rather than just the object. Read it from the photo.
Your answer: 11:07
